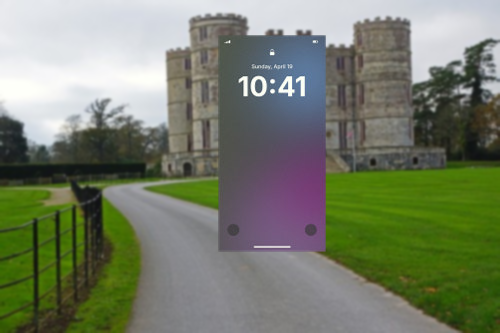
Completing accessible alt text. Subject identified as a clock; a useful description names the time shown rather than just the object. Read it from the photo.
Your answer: 10:41
